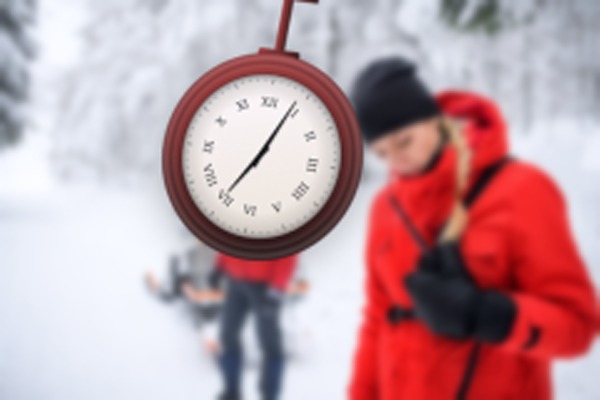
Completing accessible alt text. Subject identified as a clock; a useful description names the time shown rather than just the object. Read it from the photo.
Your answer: 7:04
